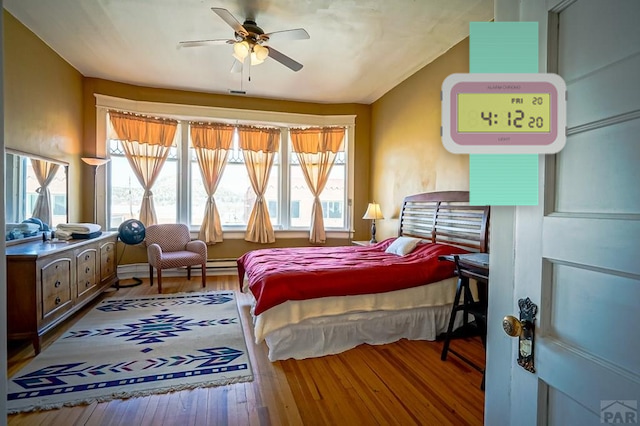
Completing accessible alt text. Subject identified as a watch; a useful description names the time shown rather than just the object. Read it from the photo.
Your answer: 4:12:20
